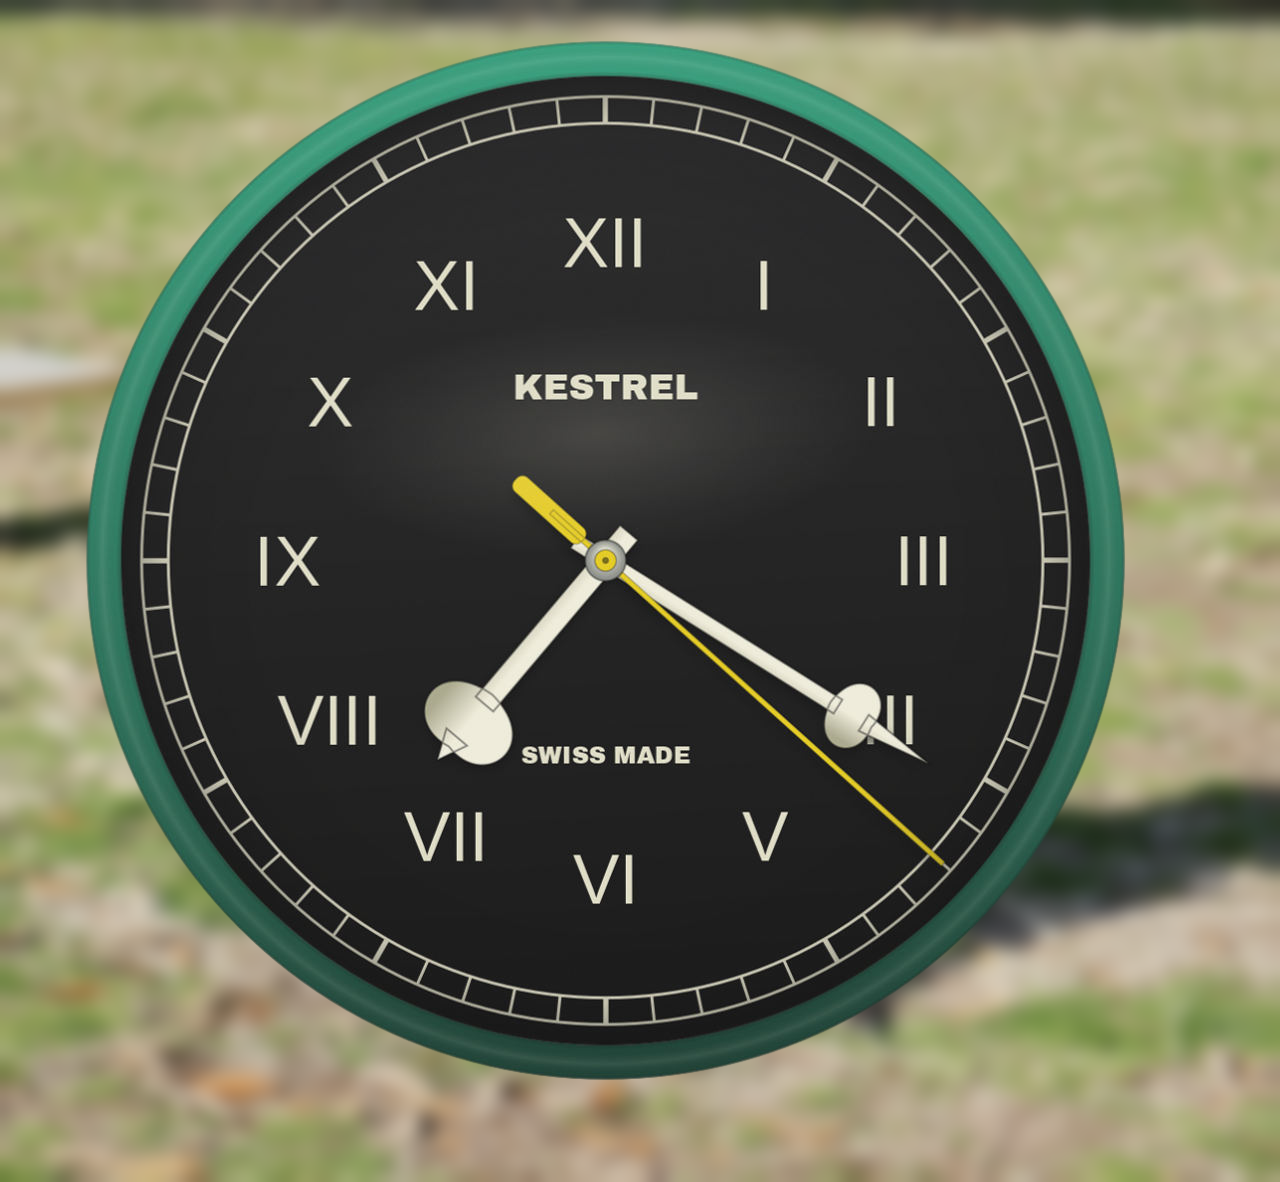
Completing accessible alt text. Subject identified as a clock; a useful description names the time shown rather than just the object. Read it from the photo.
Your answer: 7:20:22
